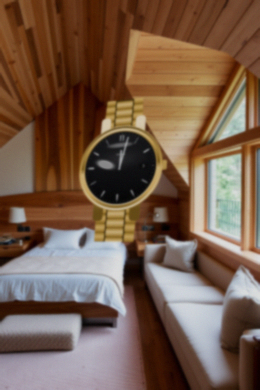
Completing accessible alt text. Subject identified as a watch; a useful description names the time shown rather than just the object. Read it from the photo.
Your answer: 12:02
